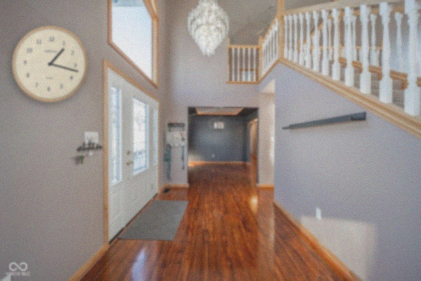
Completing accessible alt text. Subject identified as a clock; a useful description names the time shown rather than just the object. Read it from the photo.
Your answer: 1:17
